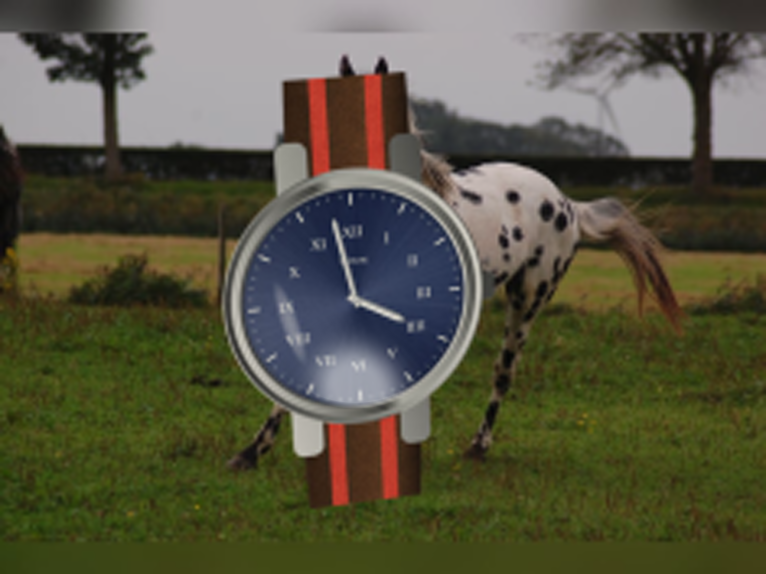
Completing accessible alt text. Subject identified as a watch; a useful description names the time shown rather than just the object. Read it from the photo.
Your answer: 3:58
